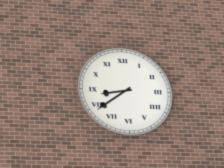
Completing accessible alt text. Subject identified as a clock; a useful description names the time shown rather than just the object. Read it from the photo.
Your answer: 8:39
